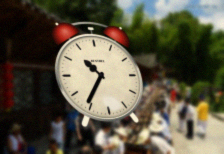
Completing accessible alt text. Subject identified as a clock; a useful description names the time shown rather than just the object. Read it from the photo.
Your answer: 10:36
